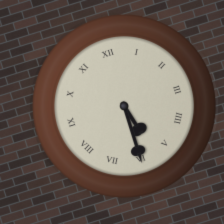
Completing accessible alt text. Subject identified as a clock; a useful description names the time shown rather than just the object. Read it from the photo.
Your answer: 5:30
